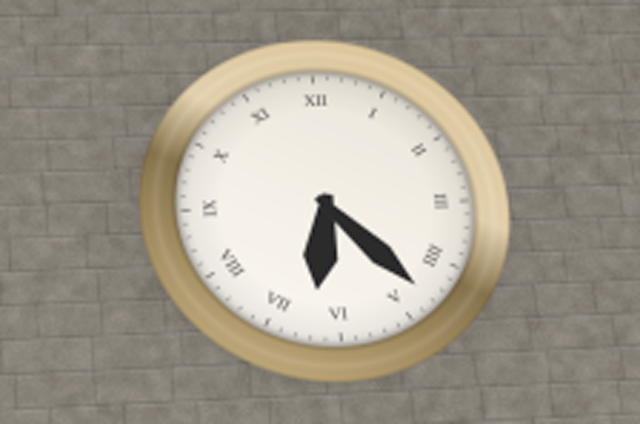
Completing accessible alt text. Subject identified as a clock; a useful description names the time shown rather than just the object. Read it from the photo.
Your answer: 6:23
